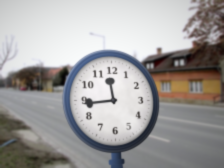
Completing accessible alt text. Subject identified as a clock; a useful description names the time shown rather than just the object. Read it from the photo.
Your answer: 11:44
